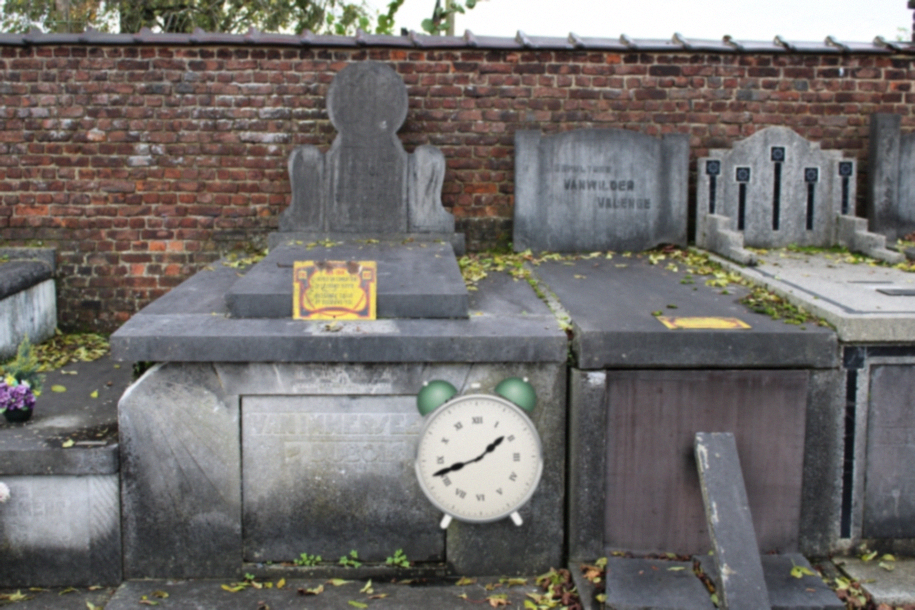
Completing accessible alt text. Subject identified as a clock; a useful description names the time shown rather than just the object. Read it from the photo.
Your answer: 1:42
